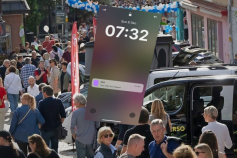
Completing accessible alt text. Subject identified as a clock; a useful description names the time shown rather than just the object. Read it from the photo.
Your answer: 7:32
